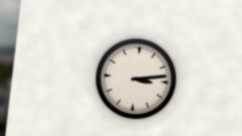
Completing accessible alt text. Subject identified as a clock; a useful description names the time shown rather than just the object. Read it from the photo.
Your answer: 3:13
